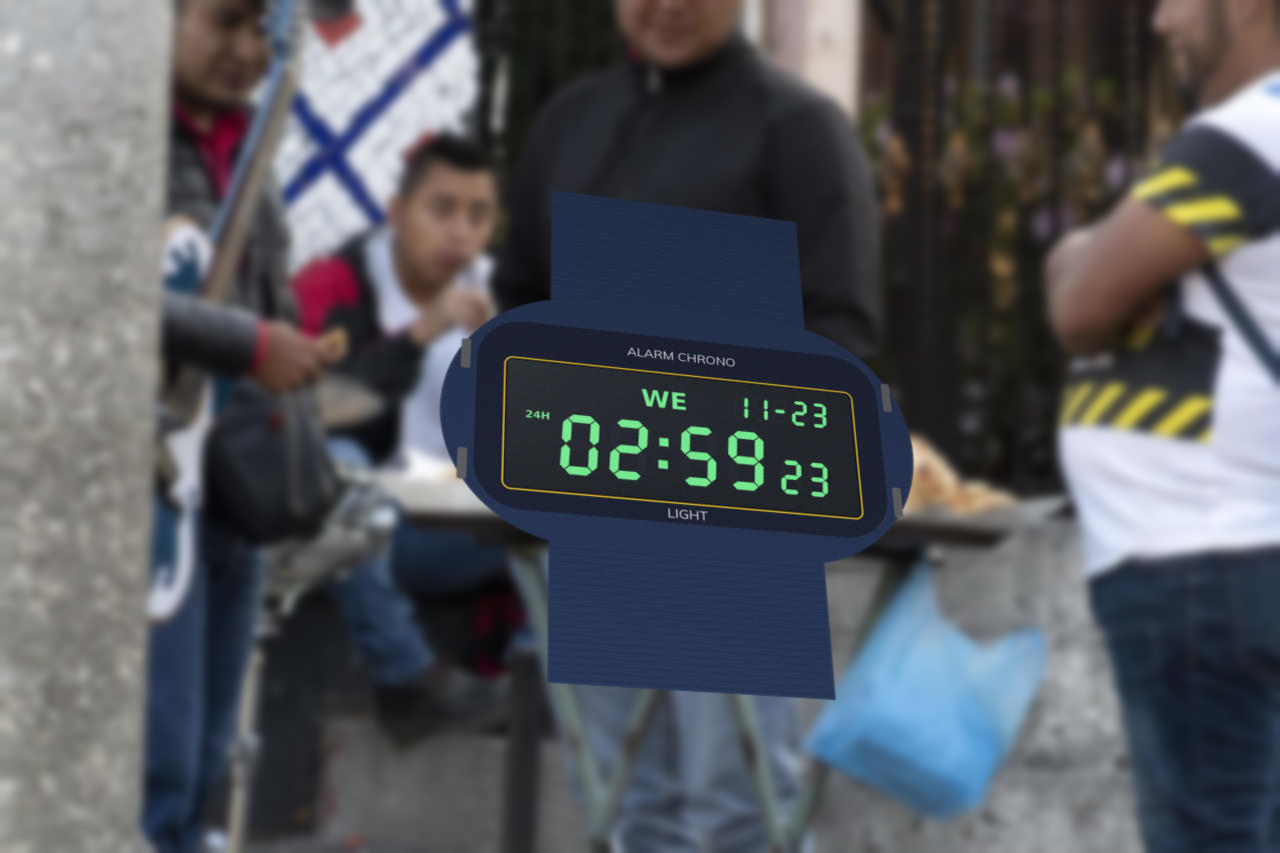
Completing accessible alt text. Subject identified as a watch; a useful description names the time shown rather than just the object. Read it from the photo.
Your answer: 2:59:23
